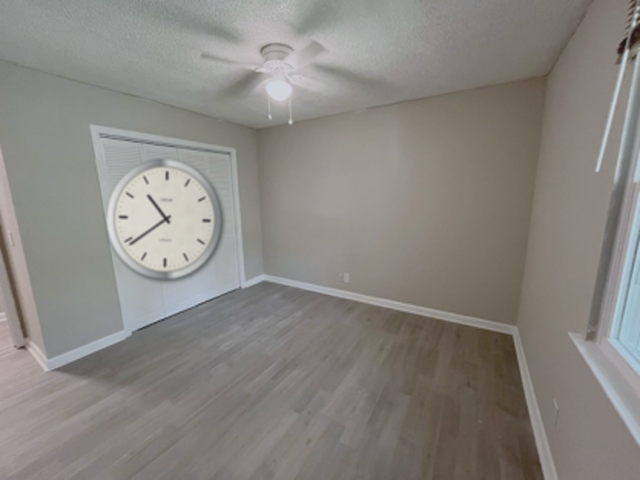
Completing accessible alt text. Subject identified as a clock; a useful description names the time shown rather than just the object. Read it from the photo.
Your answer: 10:39
